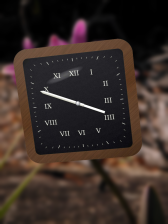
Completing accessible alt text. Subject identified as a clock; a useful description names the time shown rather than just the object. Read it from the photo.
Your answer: 3:49
